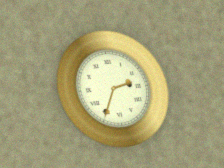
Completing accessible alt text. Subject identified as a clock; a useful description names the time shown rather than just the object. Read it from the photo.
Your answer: 2:35
